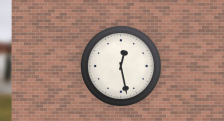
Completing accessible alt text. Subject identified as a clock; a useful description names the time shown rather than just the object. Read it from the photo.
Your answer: 12:28
